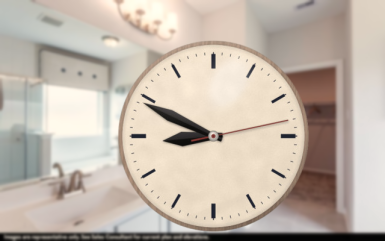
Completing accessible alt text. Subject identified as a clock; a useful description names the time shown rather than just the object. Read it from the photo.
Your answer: 8:49:13
